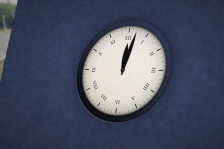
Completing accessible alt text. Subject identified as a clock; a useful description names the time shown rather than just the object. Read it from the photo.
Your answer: 12:02
